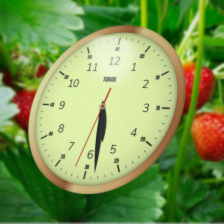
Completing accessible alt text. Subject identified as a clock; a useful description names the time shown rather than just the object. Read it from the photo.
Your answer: 5:28:32
